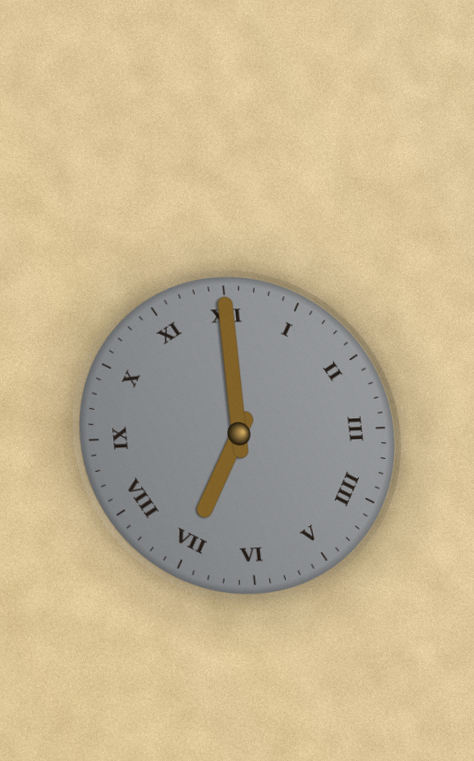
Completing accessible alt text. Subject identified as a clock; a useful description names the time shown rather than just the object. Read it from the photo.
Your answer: 7:00
